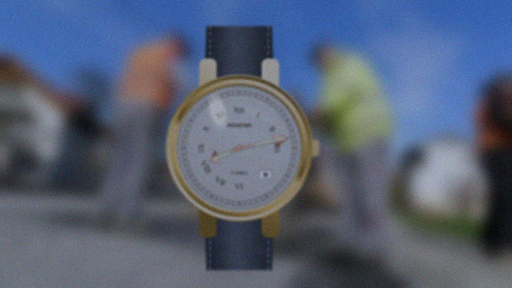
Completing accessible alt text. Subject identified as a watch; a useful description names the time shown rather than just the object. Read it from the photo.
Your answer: 8:13
